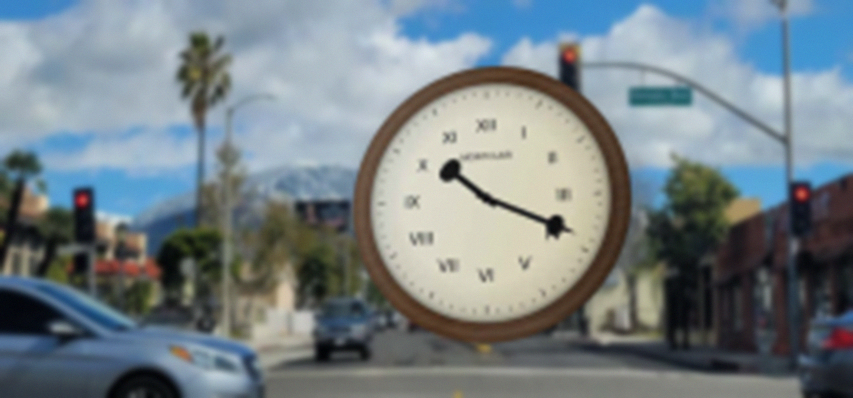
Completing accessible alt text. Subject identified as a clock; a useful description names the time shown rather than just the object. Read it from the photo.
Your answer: 10:19
